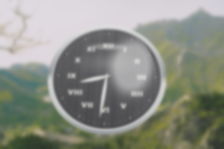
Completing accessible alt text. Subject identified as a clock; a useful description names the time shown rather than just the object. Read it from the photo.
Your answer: 8:31
